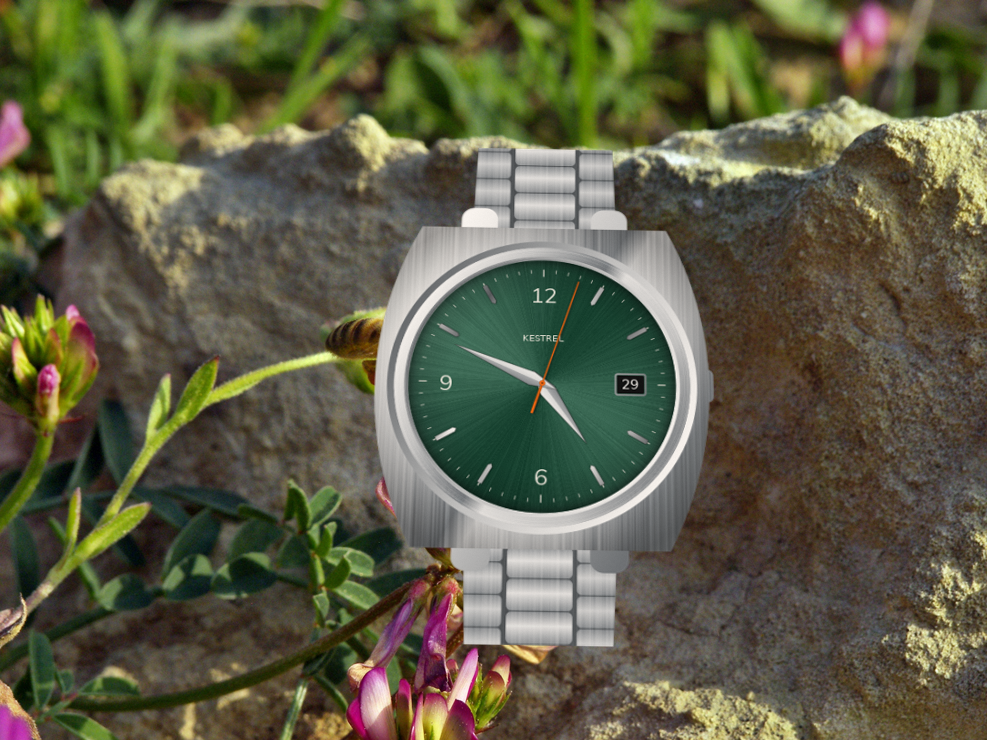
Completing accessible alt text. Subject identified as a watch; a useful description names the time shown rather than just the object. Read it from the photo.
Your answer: 4:49:03
